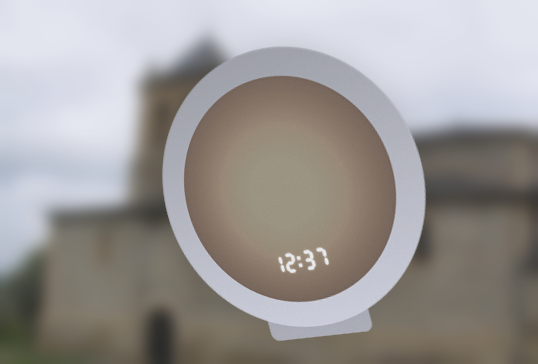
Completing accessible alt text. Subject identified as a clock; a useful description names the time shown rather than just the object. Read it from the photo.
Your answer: 12:37
